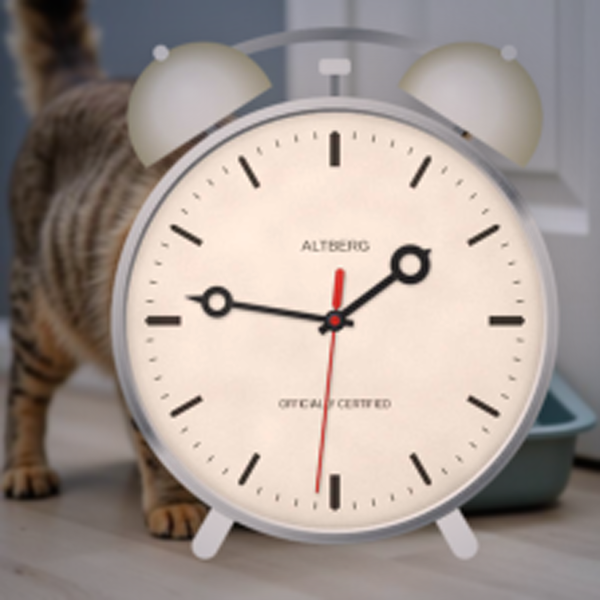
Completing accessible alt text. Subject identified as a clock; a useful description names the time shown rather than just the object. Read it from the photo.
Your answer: 1:46:31
